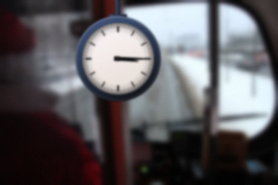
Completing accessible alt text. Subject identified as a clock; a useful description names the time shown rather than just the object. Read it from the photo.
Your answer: 3:15
